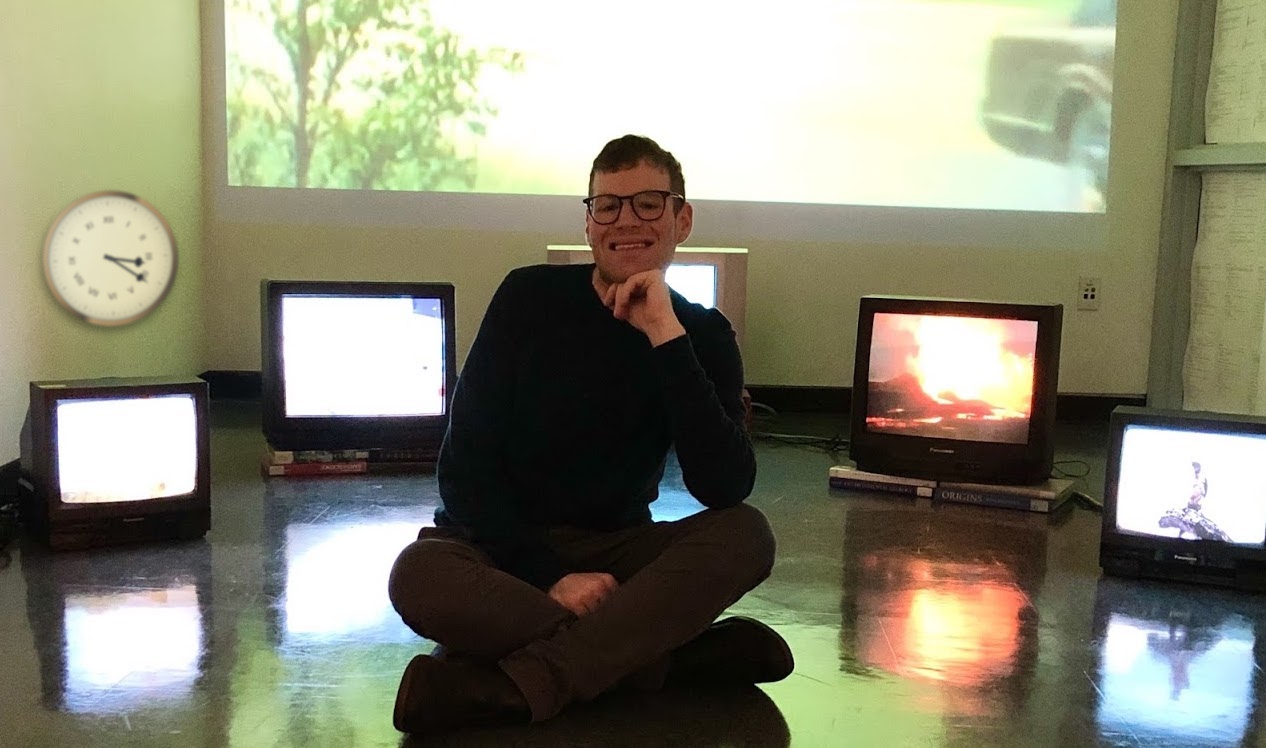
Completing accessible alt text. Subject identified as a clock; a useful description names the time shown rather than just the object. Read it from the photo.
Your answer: 3:21
